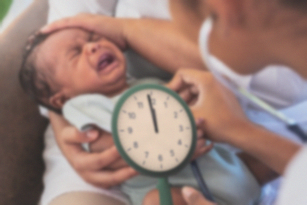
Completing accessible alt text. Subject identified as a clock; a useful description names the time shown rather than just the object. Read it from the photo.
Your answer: 11:59
